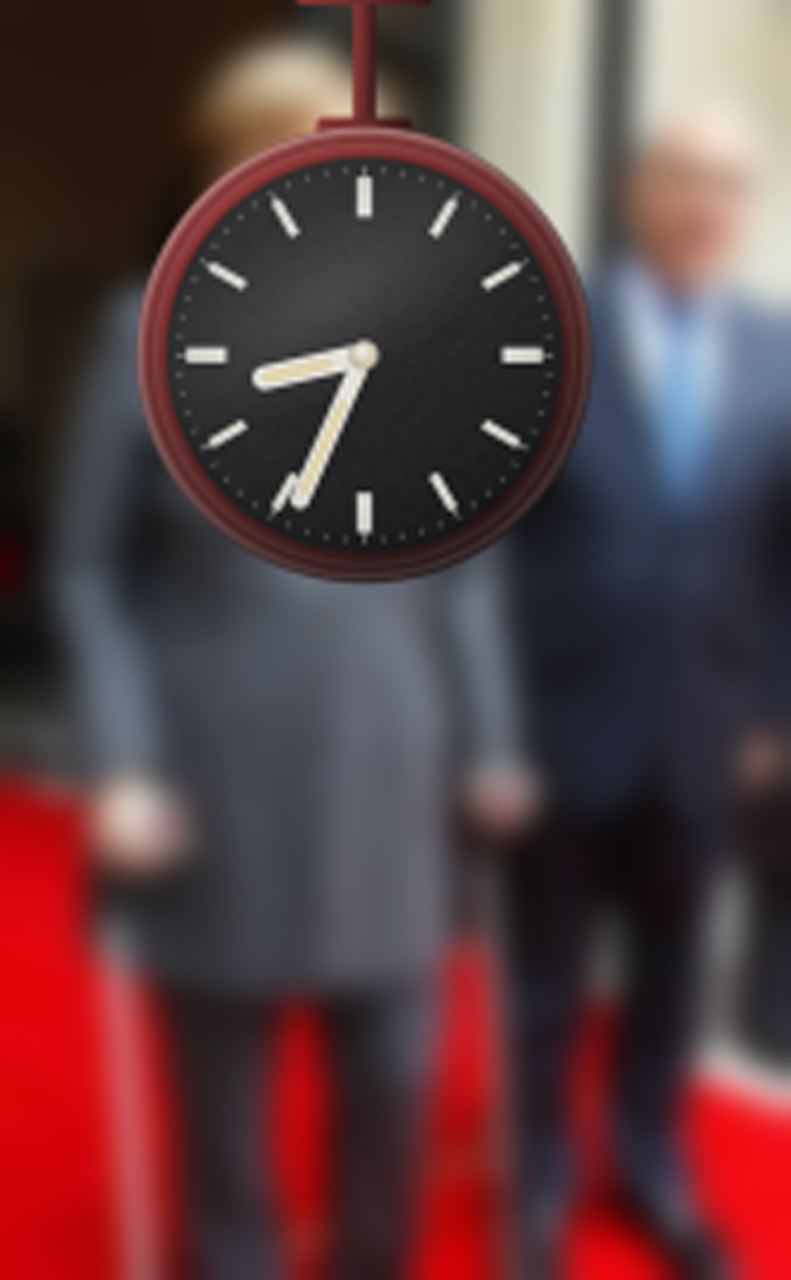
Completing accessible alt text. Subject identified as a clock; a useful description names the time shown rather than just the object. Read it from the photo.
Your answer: 8:34
